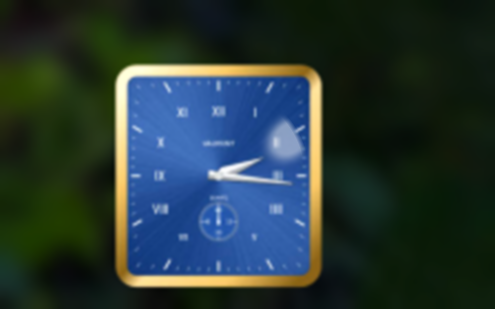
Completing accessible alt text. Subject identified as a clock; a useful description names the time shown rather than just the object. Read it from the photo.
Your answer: 2:16
